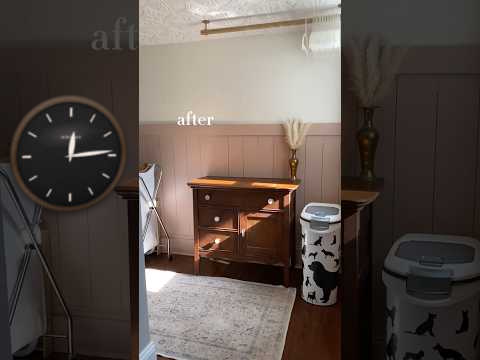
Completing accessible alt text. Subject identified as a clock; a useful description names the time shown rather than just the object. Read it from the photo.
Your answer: 12:14
